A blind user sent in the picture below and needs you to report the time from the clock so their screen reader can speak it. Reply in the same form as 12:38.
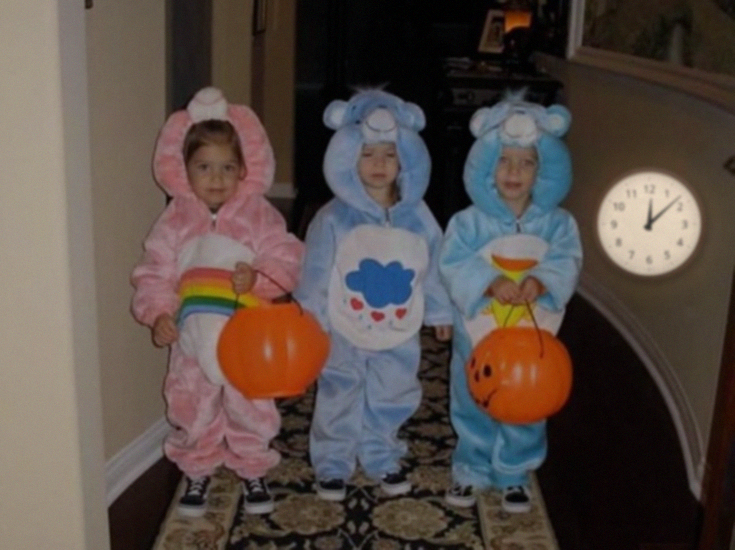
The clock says 12:08
